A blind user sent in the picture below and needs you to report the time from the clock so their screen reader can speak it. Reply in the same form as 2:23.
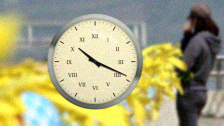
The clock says 10:19
